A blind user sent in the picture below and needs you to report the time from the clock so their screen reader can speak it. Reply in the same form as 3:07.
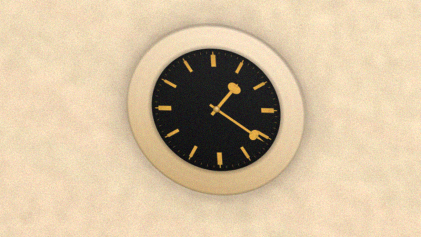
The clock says 1:21
